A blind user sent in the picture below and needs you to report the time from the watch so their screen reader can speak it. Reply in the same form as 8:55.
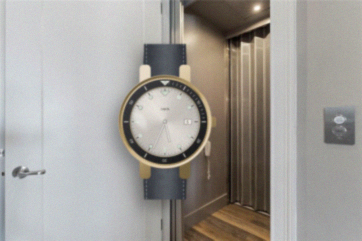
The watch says 5:34
